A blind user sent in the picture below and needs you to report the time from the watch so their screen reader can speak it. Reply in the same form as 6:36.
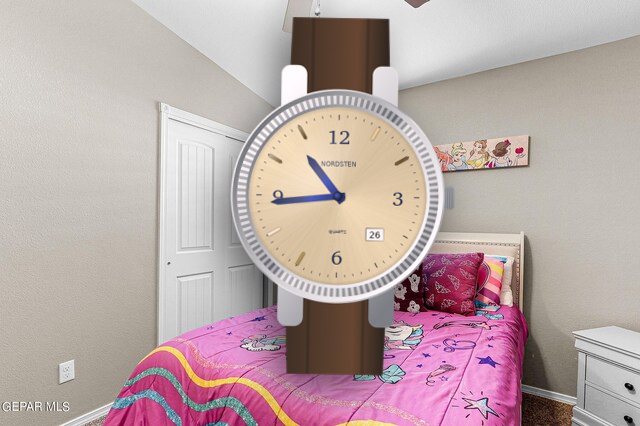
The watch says 10:44
